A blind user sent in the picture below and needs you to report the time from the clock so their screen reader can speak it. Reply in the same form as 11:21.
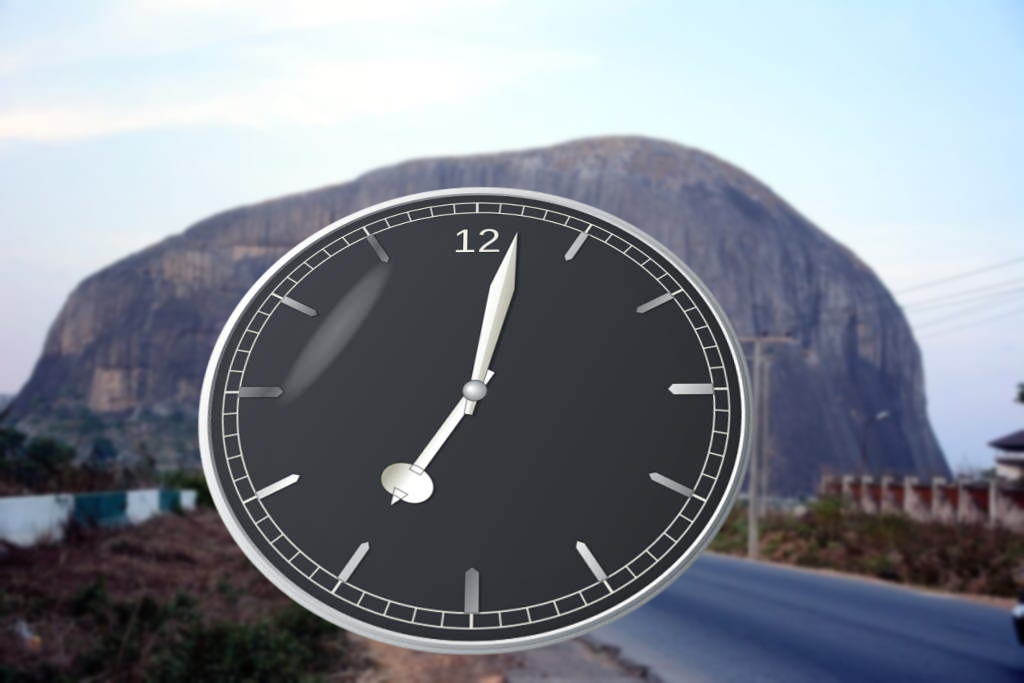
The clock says 7:02
